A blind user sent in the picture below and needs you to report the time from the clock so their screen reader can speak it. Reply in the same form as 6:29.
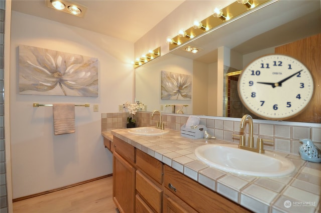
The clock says 9:09
